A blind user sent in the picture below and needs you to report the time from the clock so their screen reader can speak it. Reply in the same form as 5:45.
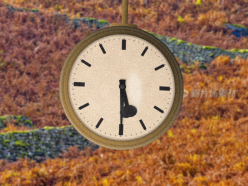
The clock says 5:30
